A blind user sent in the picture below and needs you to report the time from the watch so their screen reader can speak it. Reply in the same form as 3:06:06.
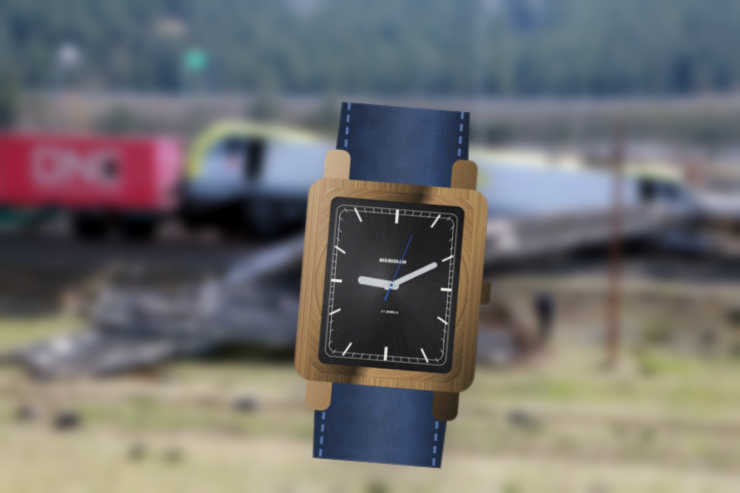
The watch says 9:10:03
